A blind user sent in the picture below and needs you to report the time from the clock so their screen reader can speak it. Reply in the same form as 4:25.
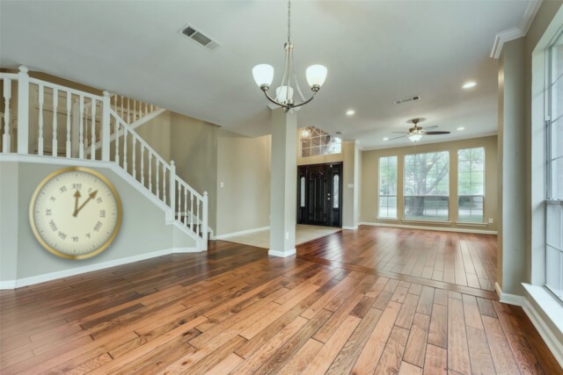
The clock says 12:07
